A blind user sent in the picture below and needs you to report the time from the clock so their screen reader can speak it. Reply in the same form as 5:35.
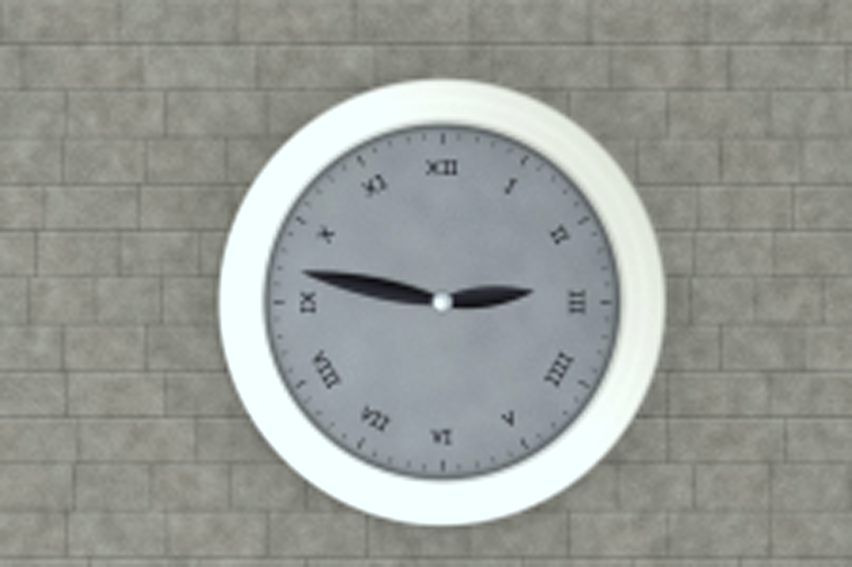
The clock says 2:47
